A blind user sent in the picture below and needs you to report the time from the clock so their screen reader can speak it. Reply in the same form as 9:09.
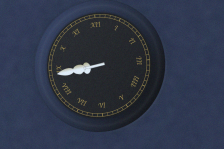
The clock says 8:44
